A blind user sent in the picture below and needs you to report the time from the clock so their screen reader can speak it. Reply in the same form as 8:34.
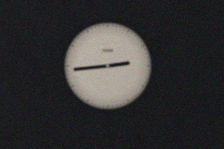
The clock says 2:44
